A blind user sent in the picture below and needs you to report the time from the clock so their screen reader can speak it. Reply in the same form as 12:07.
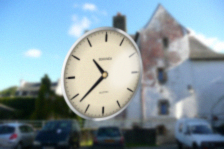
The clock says 10:38
